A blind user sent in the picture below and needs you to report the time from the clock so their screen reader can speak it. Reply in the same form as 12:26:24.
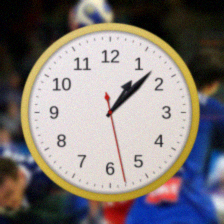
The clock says 1:07:28
